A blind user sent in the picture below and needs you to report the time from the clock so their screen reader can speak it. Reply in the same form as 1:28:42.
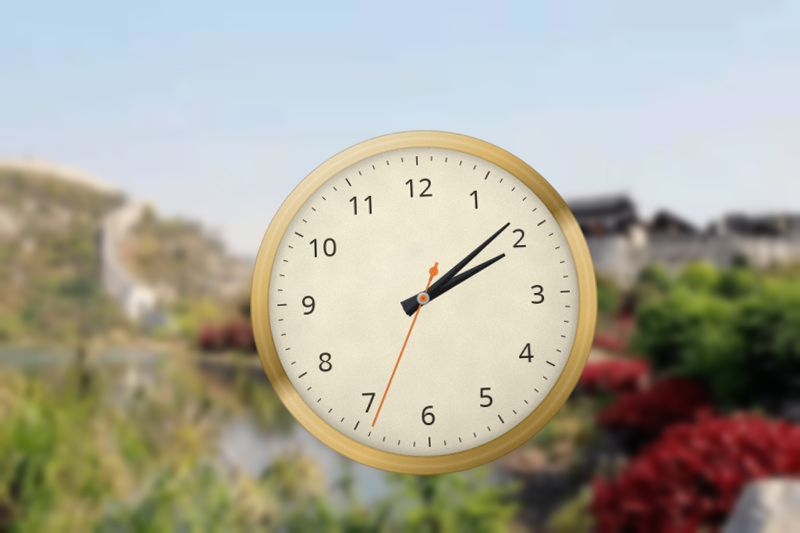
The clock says 2:08:34
